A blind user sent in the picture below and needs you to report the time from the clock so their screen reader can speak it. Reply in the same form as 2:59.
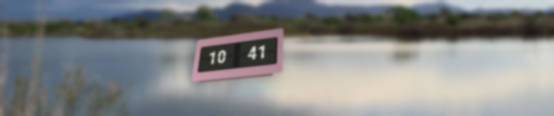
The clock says 10:41
